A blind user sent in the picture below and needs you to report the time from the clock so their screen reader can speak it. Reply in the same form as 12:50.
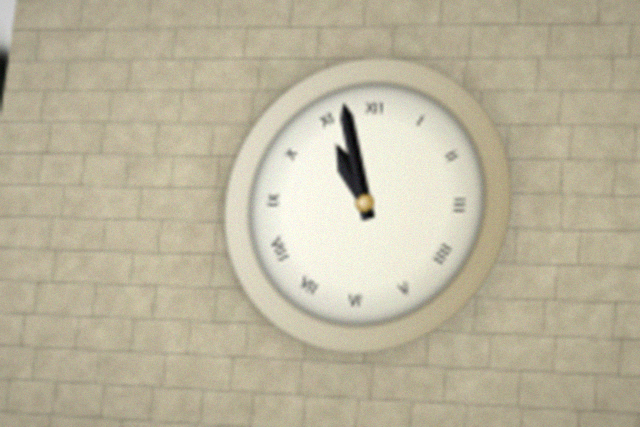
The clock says 10:57
